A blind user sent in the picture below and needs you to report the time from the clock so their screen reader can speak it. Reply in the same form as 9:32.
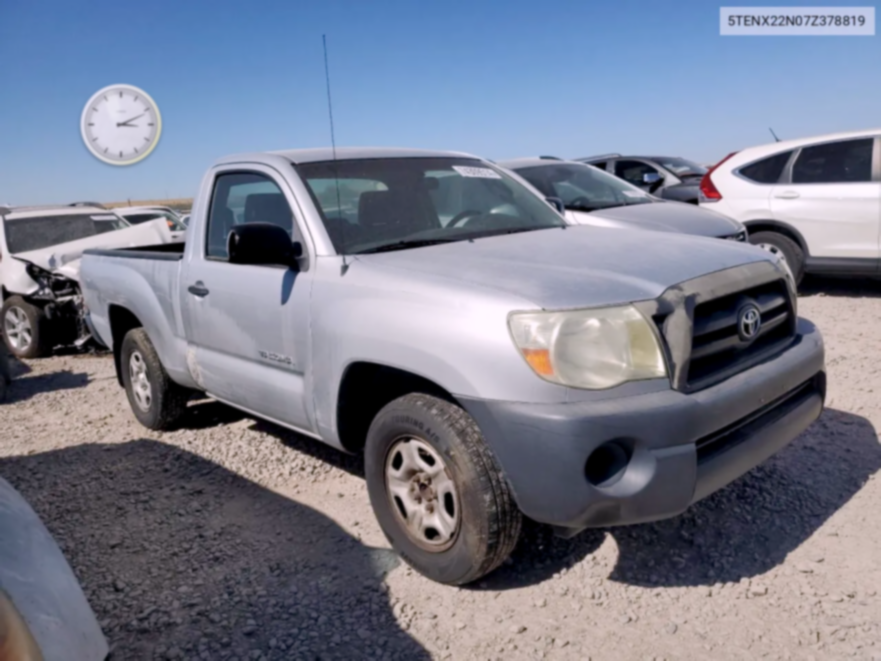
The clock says 3:11
